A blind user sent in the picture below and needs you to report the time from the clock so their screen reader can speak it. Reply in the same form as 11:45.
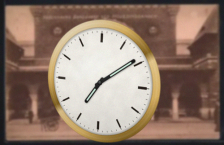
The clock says 7:09
